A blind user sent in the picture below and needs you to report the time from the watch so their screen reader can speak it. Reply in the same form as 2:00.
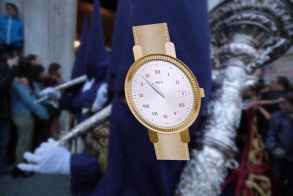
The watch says 10:53
